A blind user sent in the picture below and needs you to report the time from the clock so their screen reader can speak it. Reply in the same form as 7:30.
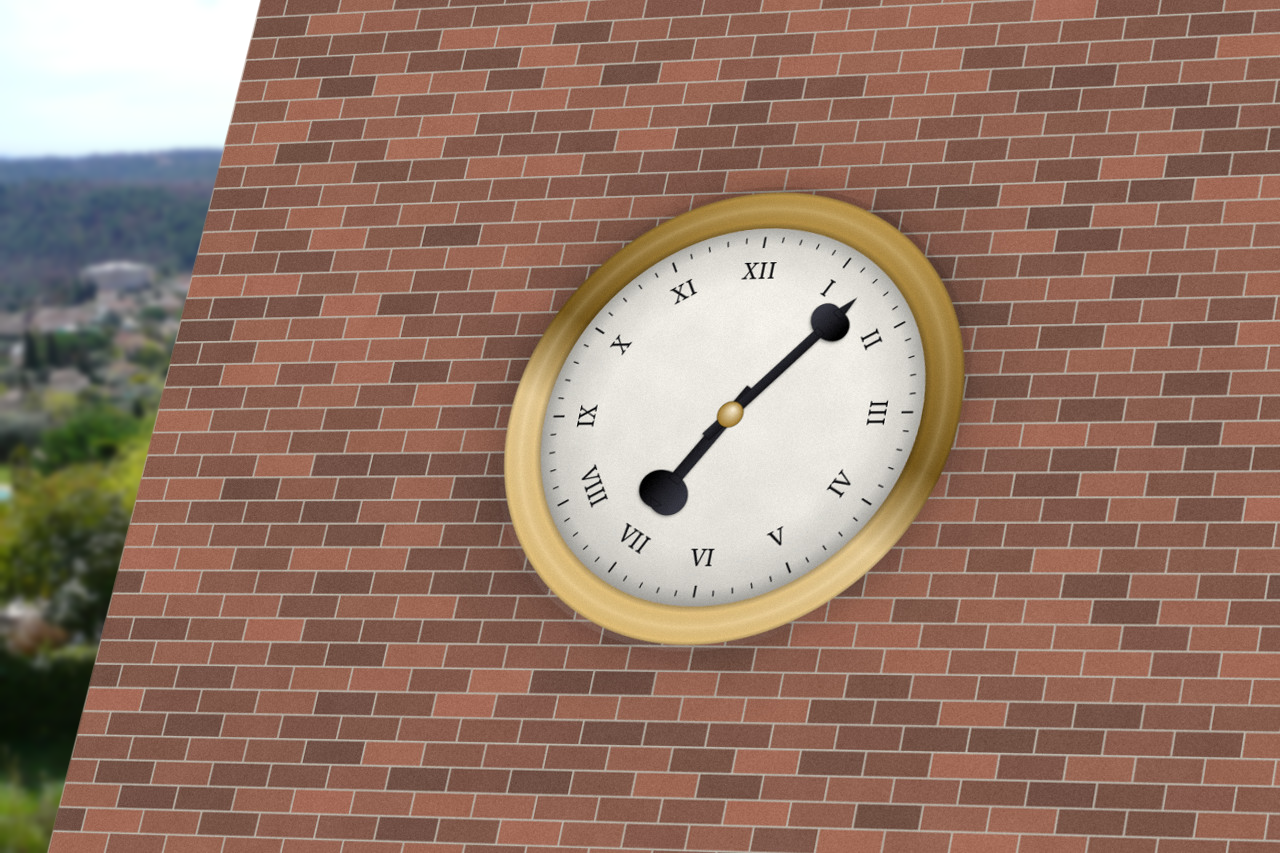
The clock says 7:07
